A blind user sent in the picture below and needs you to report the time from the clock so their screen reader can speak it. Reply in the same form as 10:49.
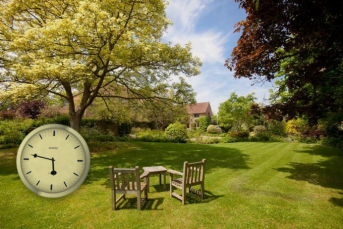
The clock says 5:47
